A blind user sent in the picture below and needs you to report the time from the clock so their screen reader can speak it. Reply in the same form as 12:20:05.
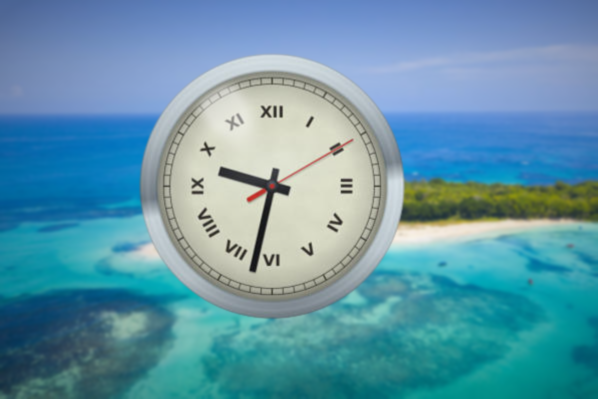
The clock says 9:32:10
